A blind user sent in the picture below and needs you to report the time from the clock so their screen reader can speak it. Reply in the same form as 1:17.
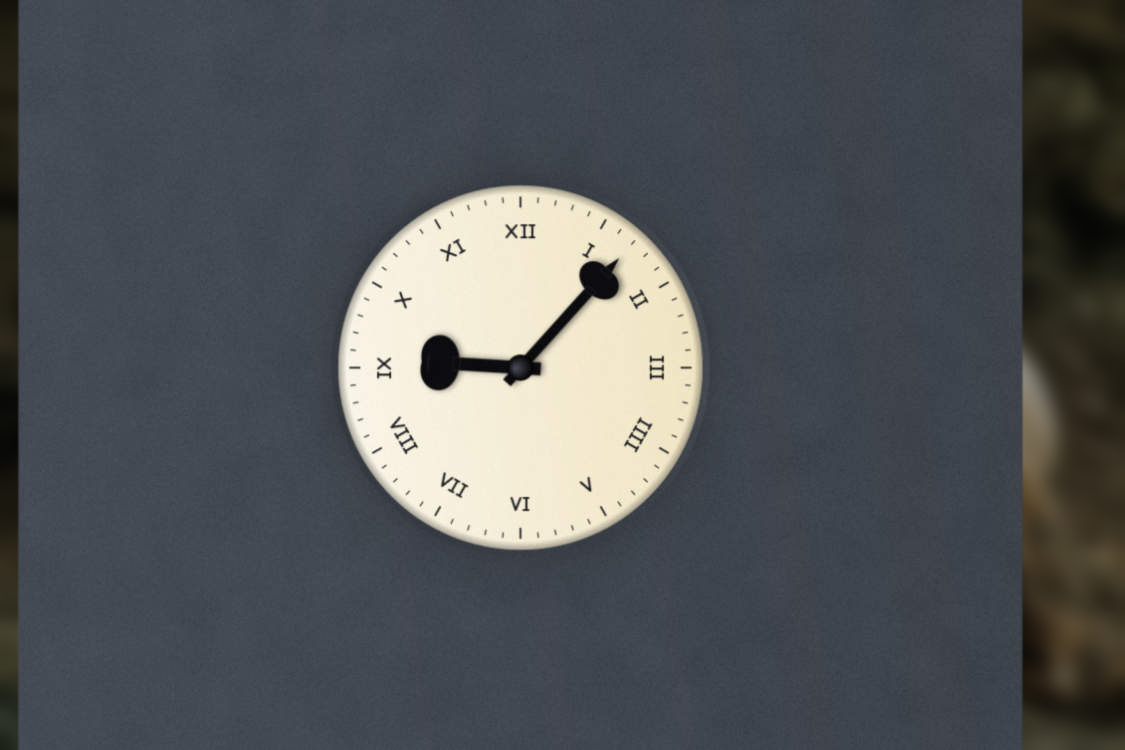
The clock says 9:07
